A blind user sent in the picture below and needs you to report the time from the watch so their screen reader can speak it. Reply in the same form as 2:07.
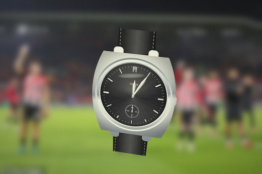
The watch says 12:05
